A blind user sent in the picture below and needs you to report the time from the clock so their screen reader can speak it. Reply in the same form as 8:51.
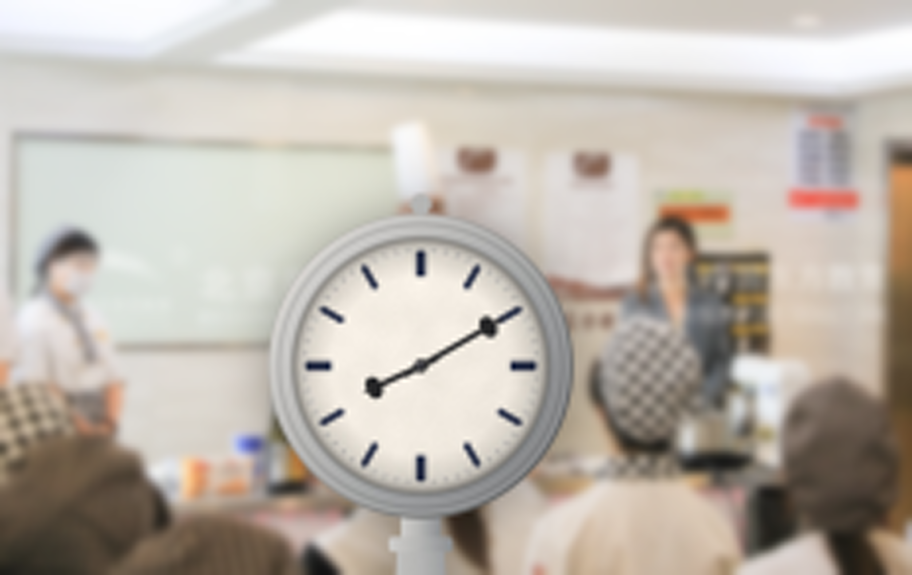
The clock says 8:10
